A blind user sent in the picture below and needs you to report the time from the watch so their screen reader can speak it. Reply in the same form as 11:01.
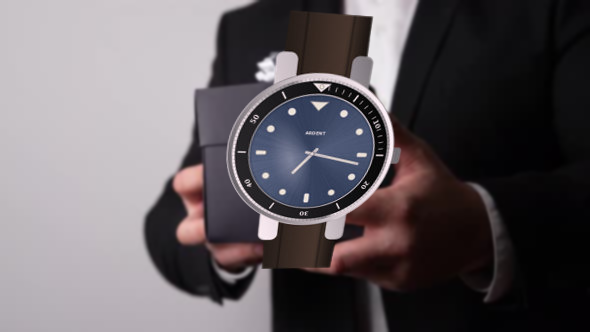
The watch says 7:17
